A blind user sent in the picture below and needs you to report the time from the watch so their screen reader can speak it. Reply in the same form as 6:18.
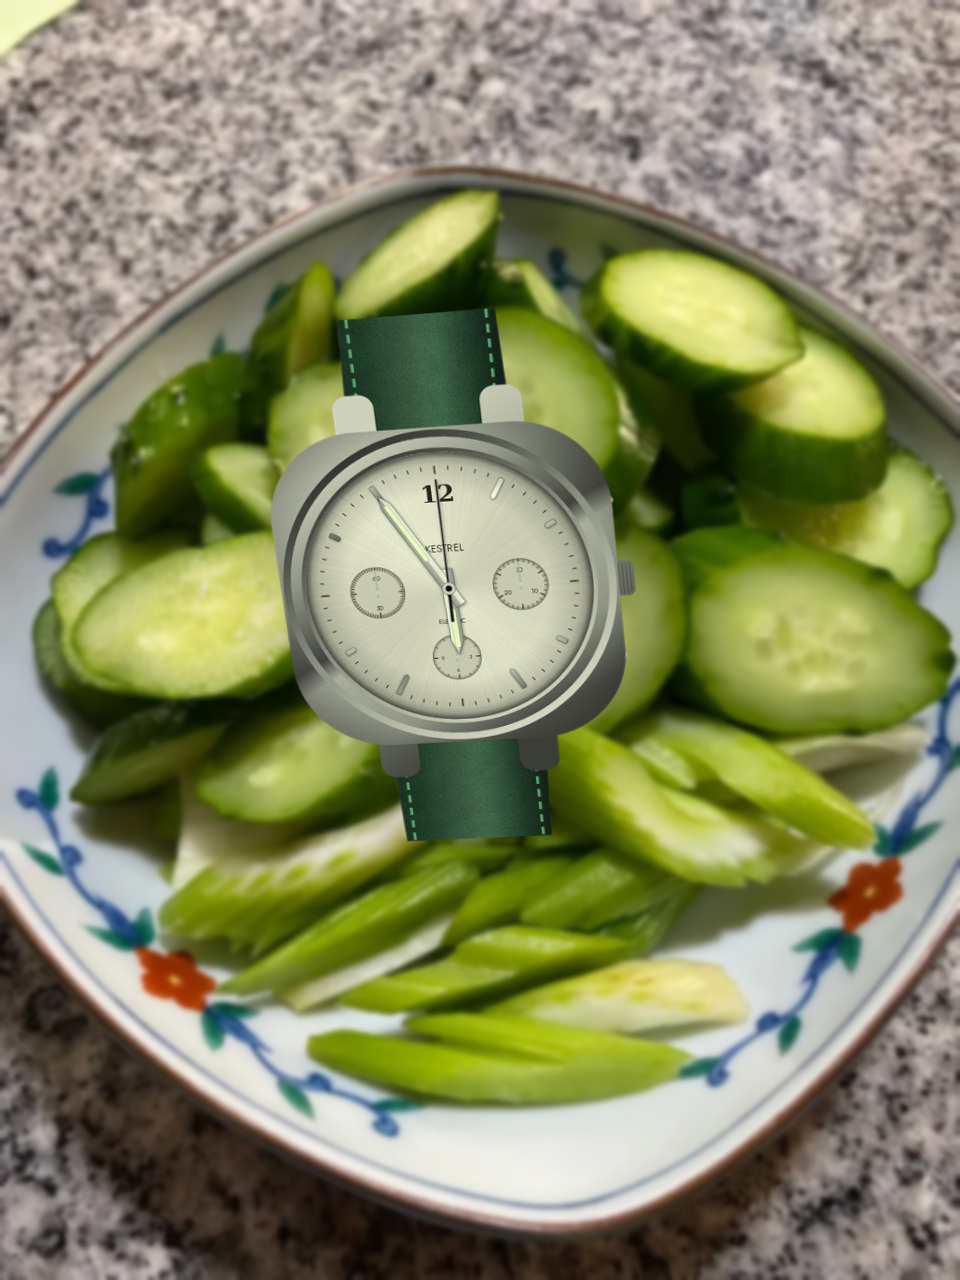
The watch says 5:55
